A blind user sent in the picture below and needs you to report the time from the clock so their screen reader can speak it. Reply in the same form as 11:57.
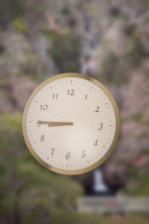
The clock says 8:45
